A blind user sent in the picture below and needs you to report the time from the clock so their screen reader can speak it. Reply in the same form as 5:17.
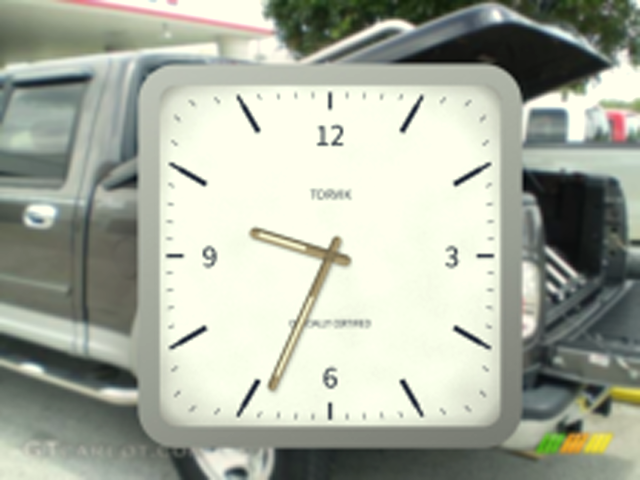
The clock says 9:34
